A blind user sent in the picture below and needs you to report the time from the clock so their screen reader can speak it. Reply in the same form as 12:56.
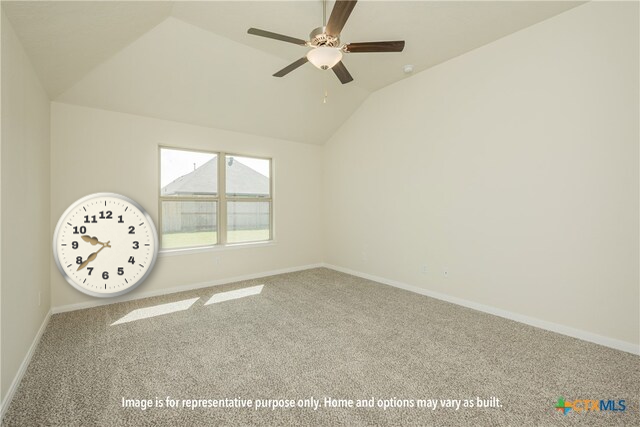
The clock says 9:38
